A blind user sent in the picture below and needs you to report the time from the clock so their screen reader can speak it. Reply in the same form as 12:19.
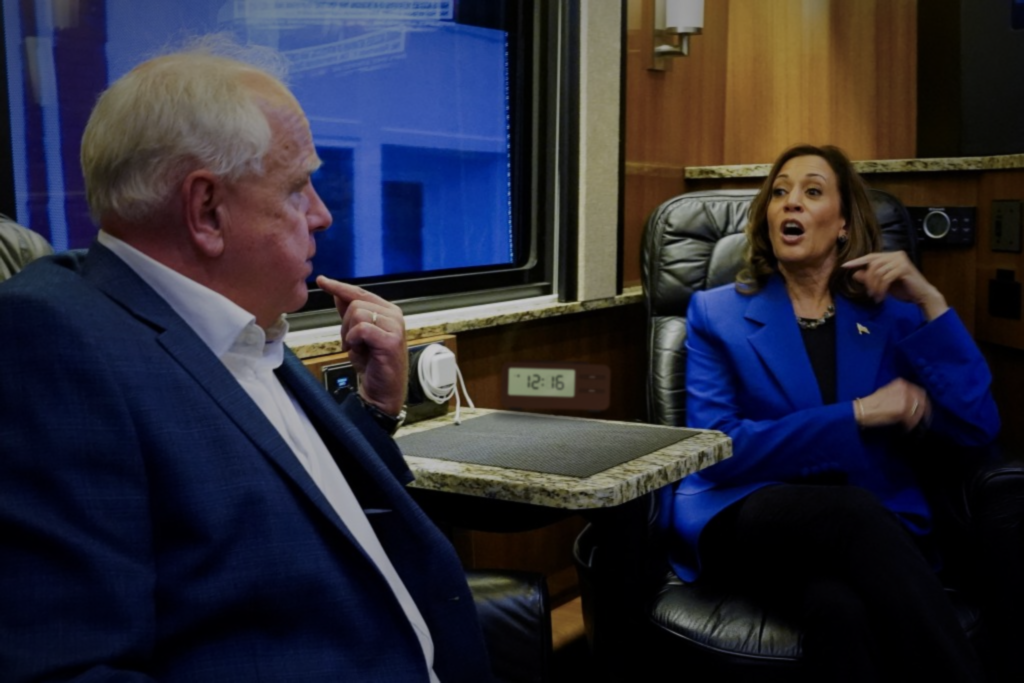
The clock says 12:16
